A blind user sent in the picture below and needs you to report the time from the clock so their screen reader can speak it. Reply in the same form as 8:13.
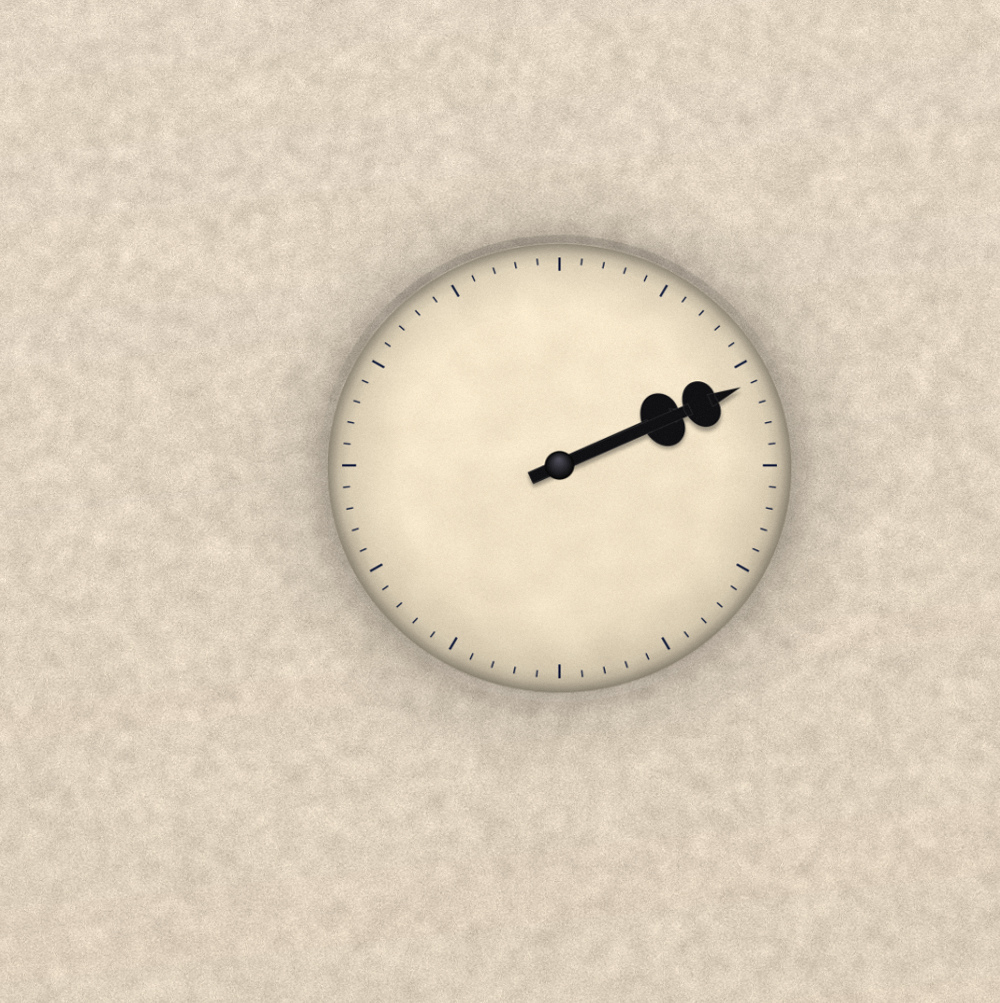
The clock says 2:11
